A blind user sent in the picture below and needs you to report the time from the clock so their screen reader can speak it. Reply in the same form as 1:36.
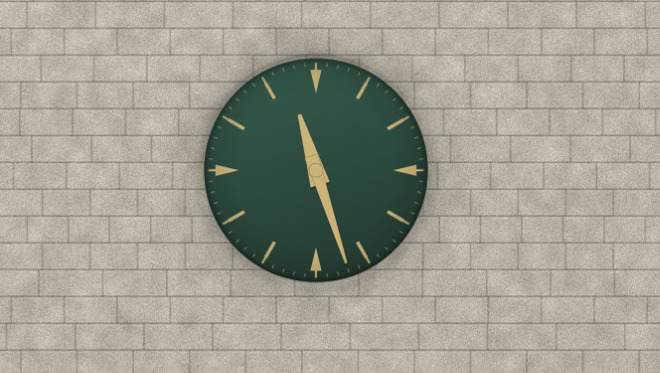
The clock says 11:27
